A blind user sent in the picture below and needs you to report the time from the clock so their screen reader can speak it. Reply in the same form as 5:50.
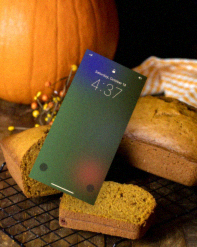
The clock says 4:37
